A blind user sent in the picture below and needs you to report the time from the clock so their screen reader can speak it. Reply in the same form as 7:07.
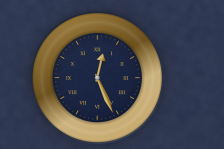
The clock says 12:26
